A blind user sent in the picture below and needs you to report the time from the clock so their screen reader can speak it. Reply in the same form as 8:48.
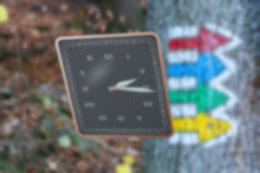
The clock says 2:16
